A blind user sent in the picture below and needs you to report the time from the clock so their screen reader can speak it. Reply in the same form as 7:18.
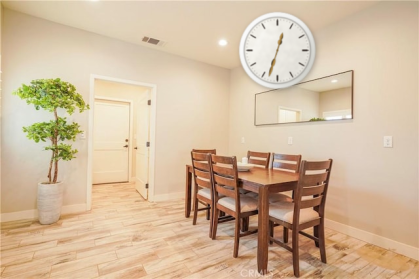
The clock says 12:33
